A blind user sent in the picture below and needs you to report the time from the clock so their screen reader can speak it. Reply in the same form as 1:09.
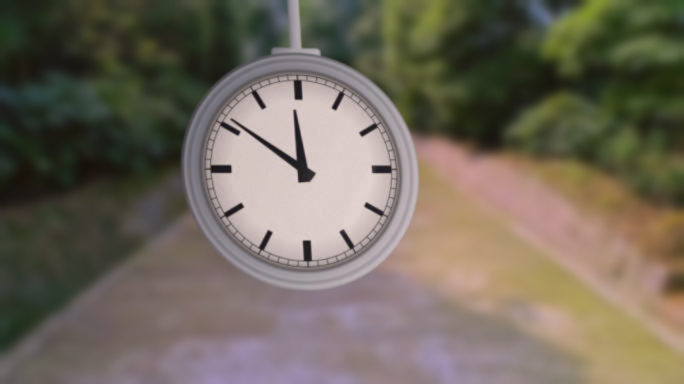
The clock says 11:51
